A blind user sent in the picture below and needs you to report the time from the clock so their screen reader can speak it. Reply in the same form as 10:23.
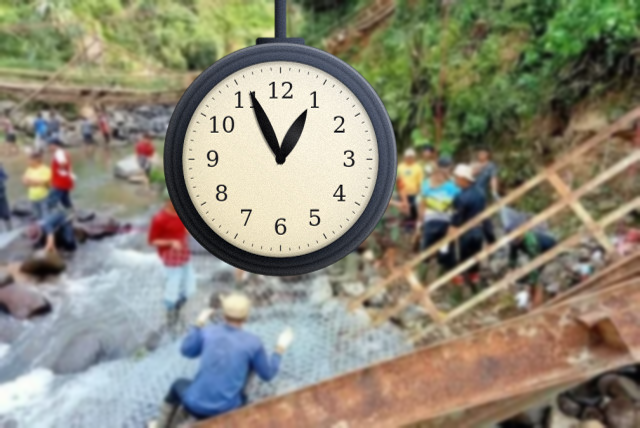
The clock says 12:56
